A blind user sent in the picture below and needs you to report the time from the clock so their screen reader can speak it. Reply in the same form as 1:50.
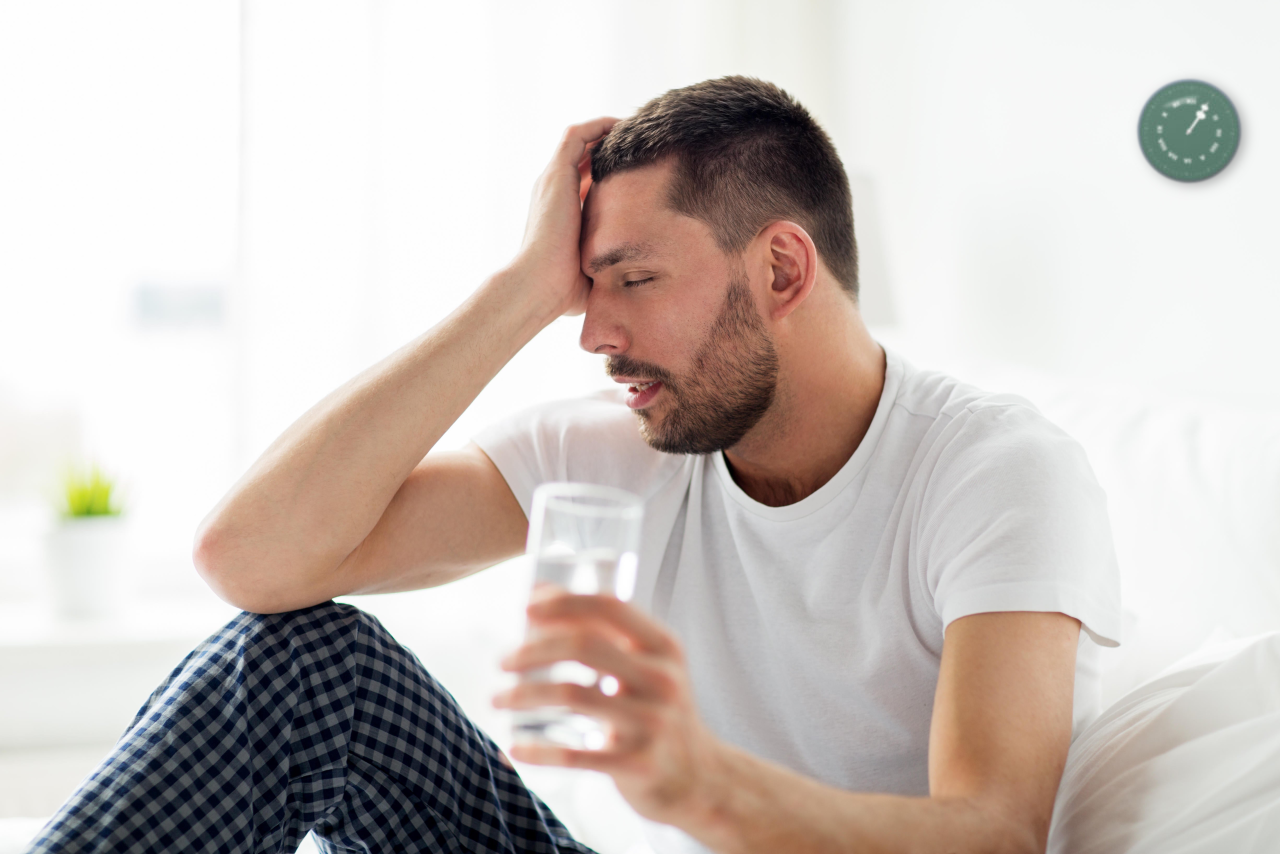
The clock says 1:05
